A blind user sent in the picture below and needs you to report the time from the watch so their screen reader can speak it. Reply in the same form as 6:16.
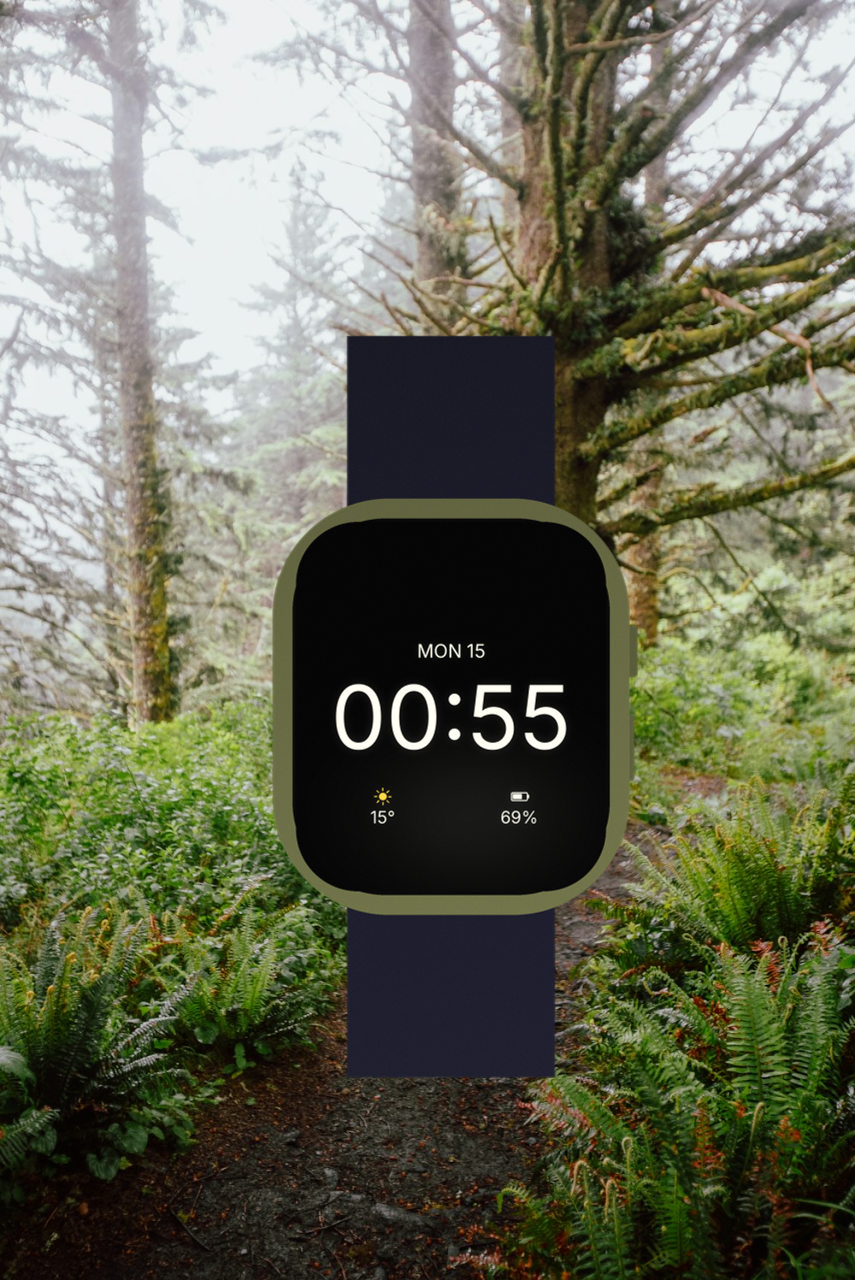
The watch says 0:55
